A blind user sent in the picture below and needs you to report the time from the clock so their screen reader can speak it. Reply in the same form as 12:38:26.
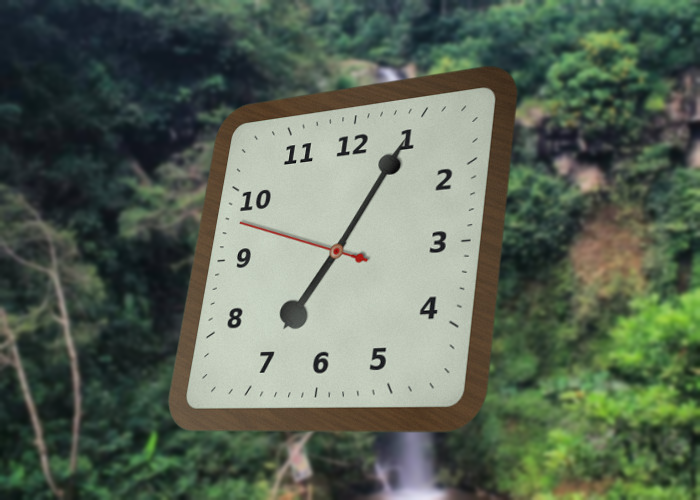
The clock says 7:04:48
